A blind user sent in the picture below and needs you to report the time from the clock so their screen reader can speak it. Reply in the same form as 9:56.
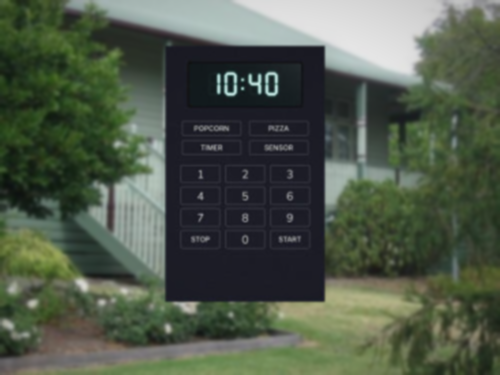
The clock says 10:40
